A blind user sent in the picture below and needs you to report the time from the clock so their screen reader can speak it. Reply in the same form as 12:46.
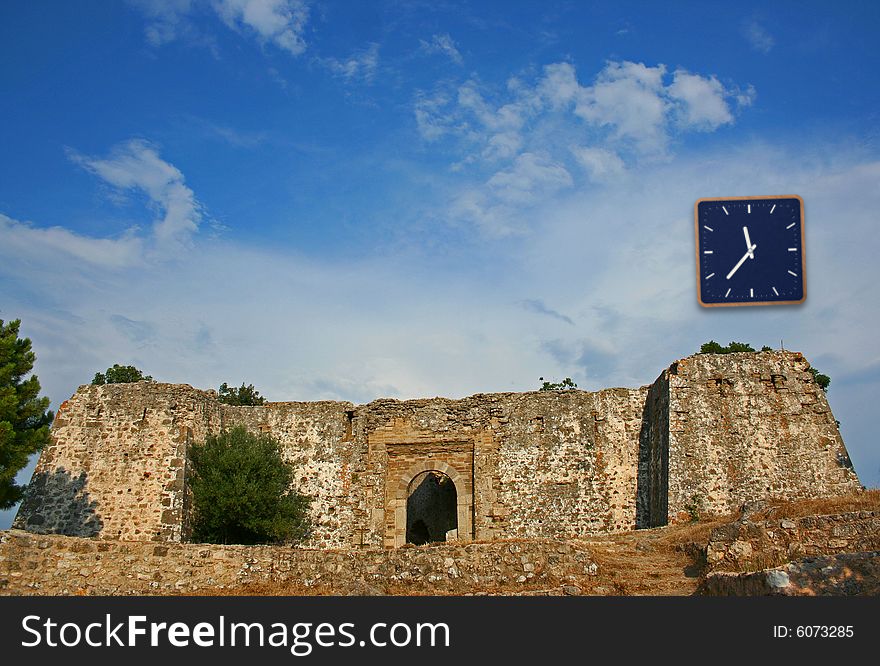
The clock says 11:37
